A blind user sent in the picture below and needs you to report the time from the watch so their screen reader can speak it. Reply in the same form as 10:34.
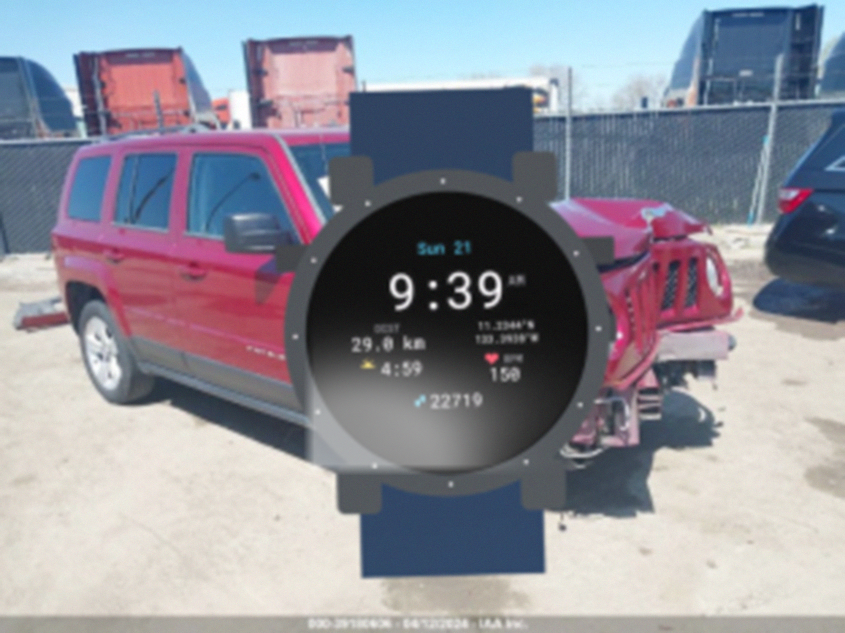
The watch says 9:39
